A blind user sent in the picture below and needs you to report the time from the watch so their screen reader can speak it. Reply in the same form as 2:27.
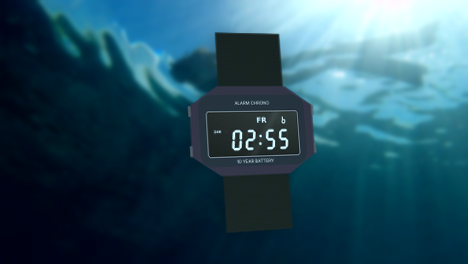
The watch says 2:55
